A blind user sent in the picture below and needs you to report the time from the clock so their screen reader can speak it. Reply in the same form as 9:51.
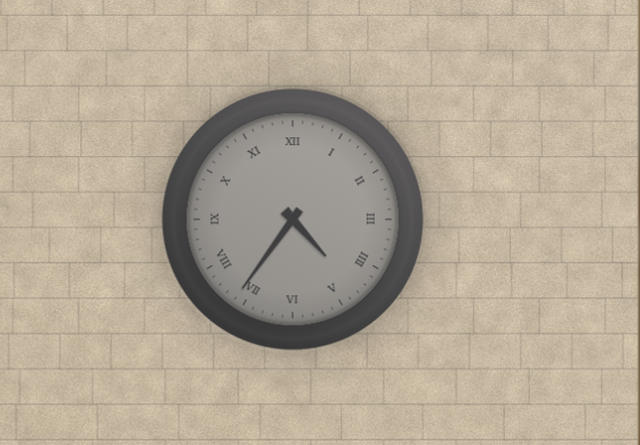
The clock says 4:36
